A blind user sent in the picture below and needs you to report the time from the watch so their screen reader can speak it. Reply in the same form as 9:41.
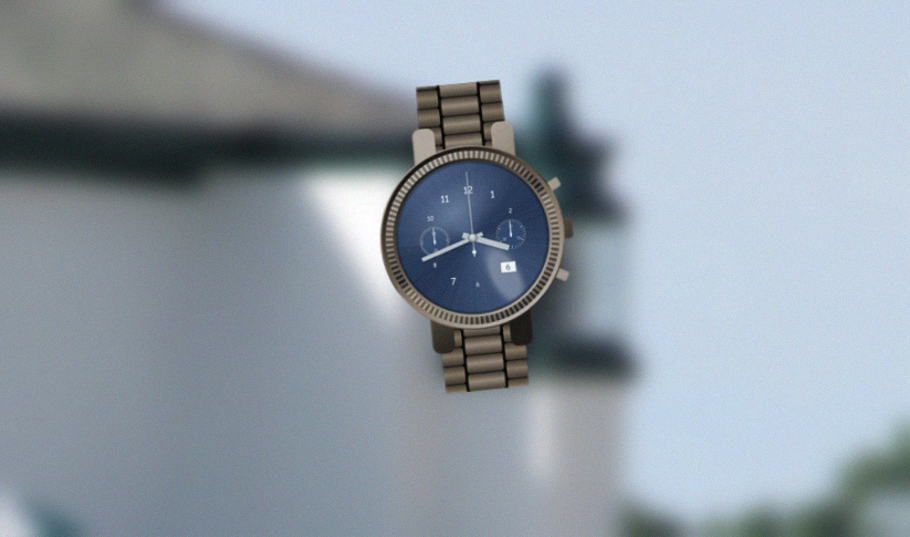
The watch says 3:42
